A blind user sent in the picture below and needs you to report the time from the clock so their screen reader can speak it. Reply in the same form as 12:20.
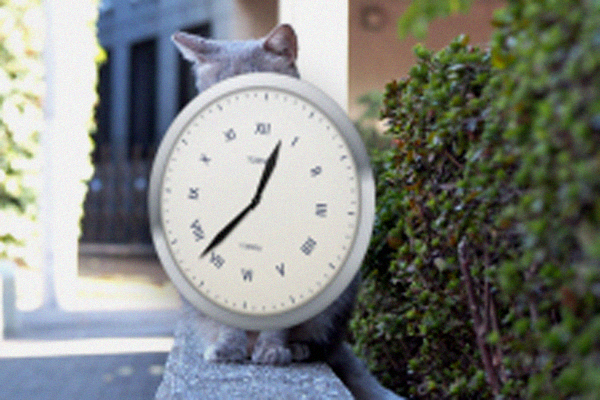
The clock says 12:37
